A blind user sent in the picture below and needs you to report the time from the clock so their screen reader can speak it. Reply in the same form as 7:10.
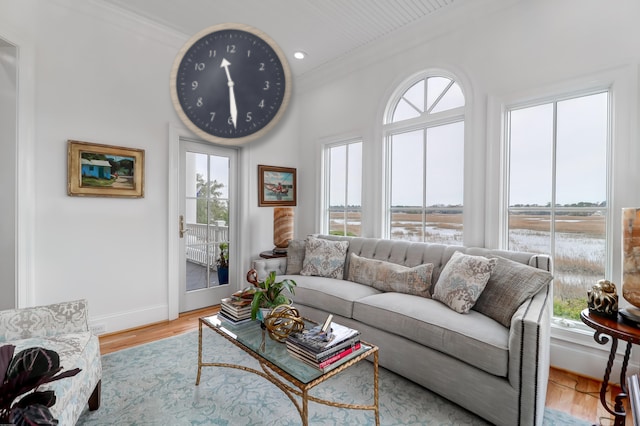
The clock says 11:29
